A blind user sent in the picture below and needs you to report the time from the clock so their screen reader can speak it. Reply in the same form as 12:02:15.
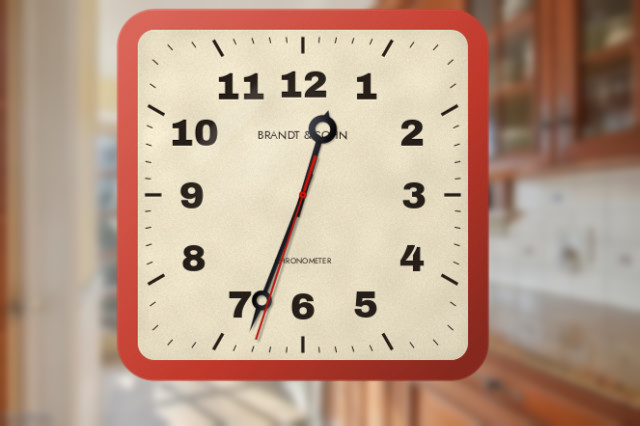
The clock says 12:33:33
